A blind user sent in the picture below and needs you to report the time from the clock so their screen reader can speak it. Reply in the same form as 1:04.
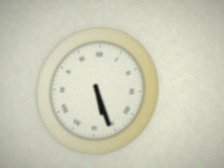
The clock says 5:26
